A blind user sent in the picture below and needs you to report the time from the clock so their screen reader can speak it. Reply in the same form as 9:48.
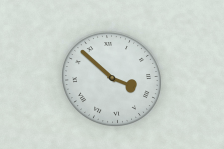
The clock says 3:53
